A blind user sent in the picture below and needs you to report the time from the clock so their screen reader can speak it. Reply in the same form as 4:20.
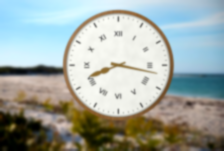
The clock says 8:17
